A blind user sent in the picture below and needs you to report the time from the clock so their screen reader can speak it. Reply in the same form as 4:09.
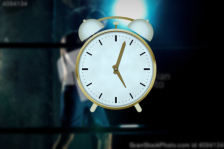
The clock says 5:03
